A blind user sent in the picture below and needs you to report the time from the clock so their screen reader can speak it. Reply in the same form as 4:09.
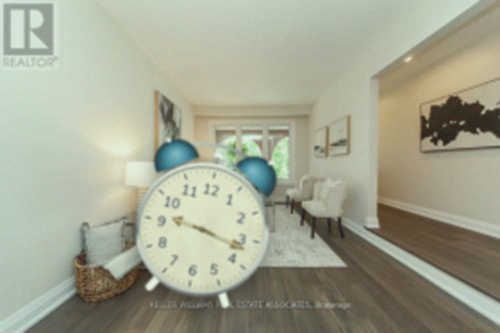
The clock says 9:17
